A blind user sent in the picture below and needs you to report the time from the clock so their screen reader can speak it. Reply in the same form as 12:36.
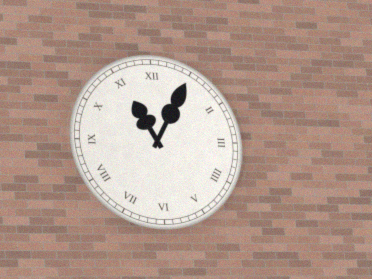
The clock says 11:05
